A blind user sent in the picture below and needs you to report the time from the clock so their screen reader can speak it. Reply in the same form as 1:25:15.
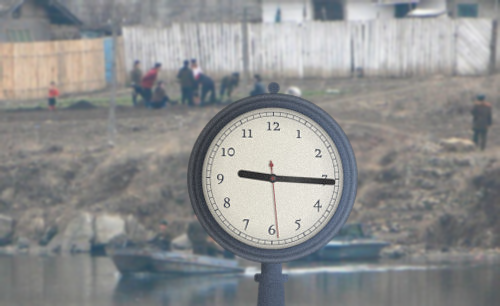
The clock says 9:15:29
